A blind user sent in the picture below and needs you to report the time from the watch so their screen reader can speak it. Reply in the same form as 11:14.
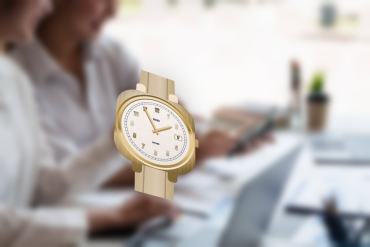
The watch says 1:55
